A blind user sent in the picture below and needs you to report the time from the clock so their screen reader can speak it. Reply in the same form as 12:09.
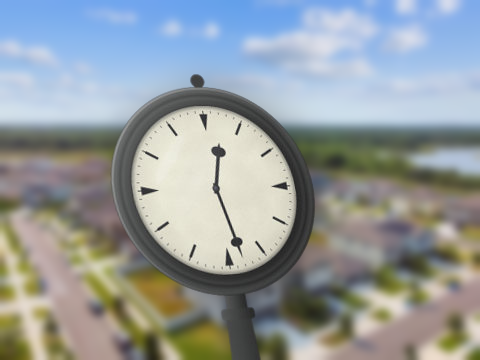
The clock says 12:28
